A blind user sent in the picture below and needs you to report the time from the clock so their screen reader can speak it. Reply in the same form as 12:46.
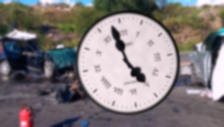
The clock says 4:58
